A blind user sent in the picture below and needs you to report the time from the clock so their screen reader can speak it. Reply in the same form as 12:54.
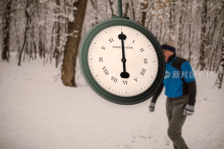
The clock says 6:00
